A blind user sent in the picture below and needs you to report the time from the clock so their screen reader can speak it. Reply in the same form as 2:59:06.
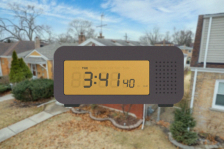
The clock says 3:41:40
